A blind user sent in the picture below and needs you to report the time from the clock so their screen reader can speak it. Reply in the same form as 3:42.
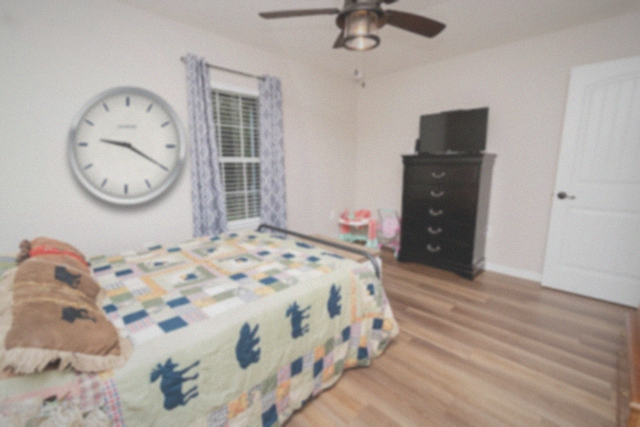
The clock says 9:20
